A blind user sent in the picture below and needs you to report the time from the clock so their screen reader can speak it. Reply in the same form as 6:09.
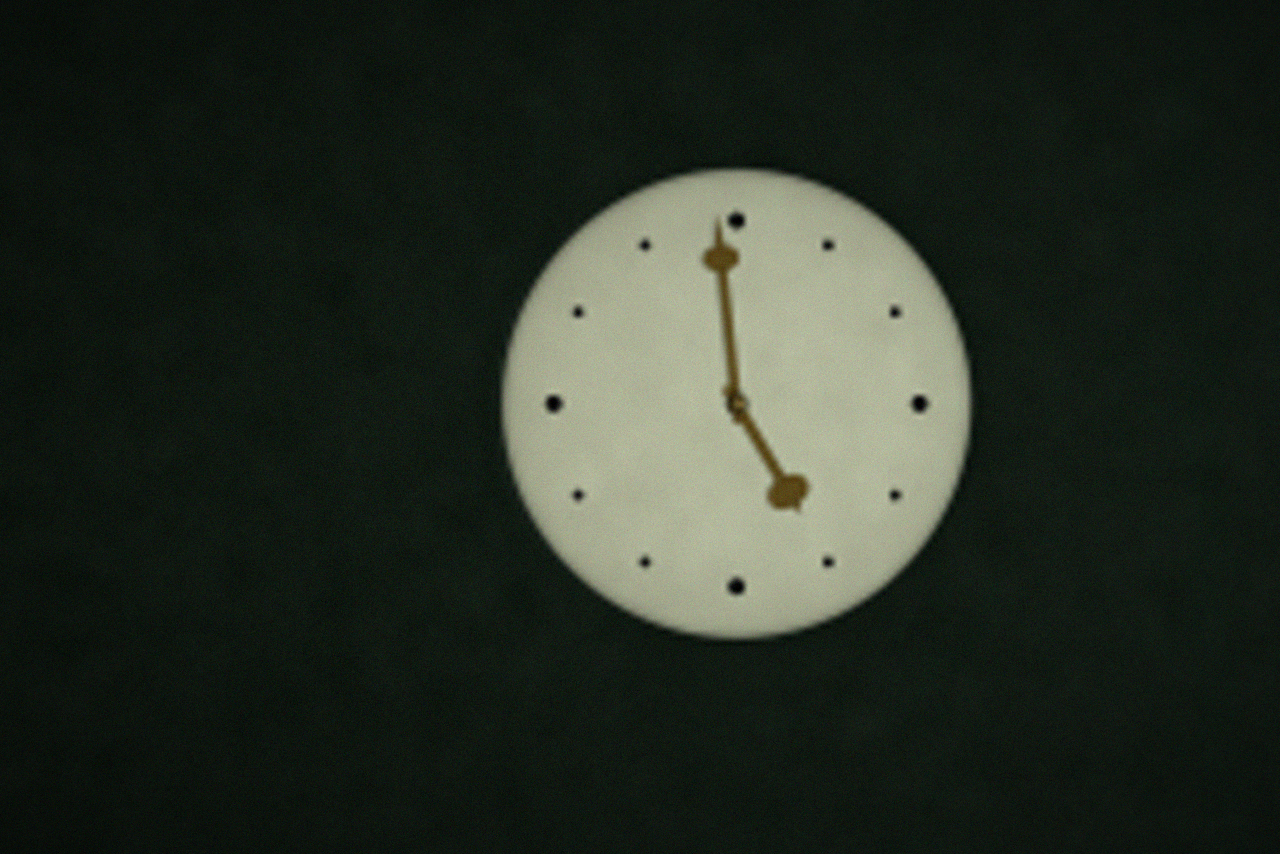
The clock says 4:59
